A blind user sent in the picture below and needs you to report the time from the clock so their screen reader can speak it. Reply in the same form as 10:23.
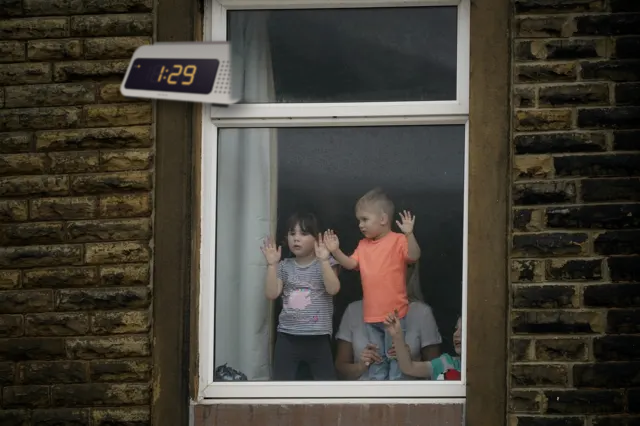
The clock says 1:29
